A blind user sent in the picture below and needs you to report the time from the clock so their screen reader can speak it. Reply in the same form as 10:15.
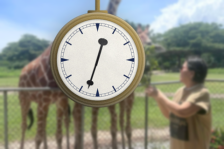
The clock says 12:33
